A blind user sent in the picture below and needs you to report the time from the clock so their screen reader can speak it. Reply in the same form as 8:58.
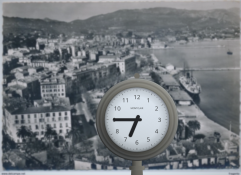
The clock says 6:45
